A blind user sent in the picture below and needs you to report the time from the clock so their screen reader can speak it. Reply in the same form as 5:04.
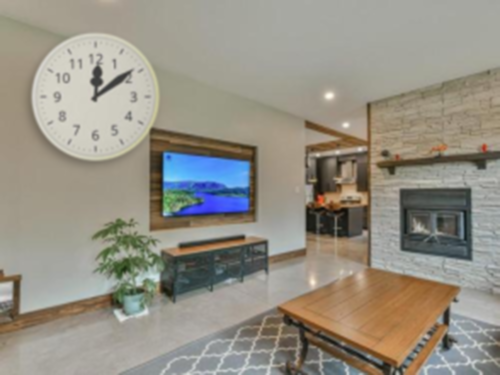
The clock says 12:09
